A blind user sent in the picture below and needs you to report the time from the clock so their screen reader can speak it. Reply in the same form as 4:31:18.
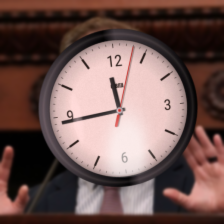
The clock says 11:44:03
